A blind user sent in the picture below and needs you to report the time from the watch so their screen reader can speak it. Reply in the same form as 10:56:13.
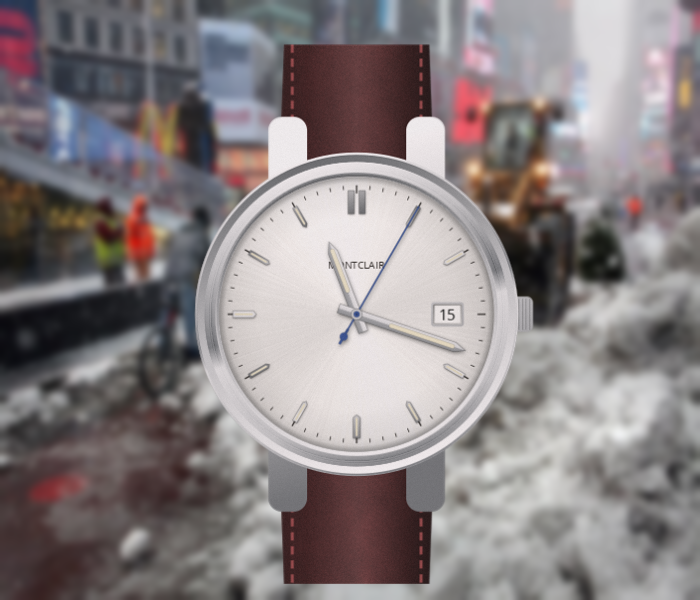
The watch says 11:18:05
